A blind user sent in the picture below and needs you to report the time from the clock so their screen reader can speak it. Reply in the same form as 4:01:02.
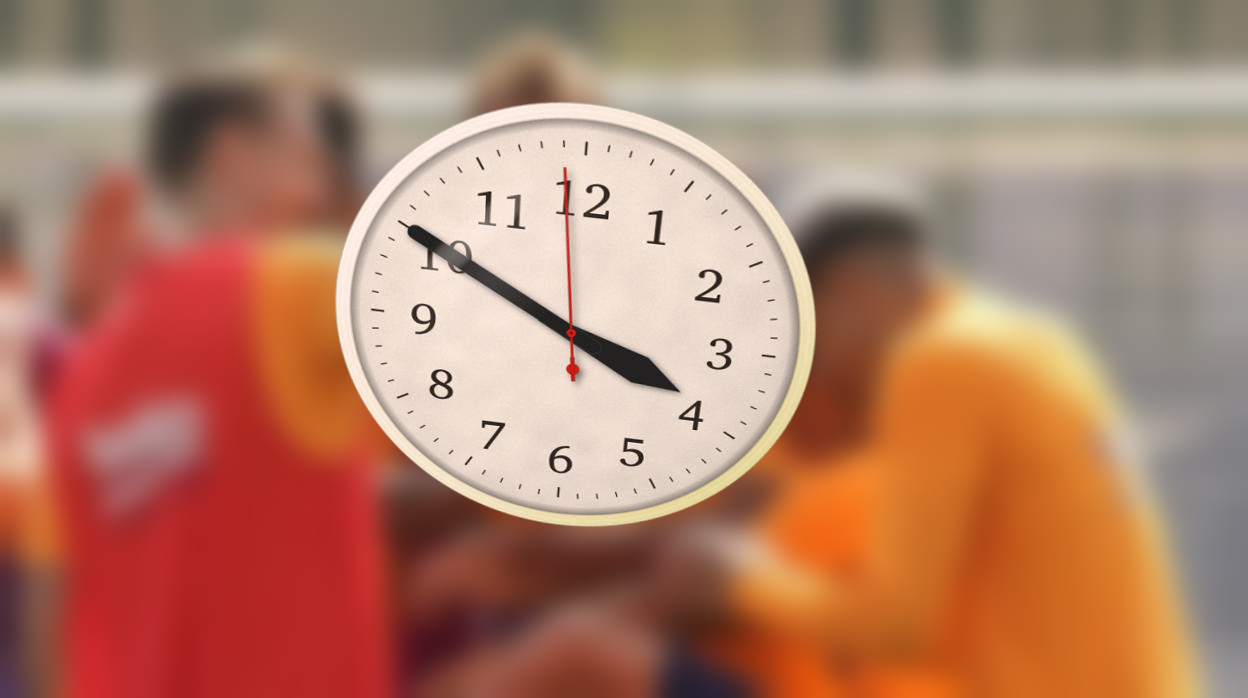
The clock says 3:49:59
